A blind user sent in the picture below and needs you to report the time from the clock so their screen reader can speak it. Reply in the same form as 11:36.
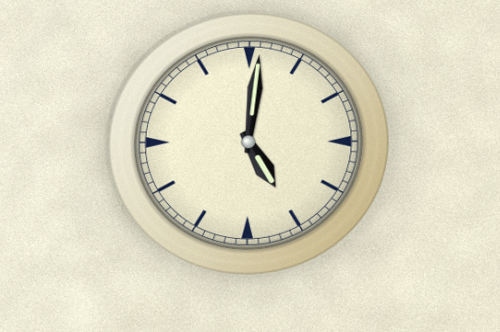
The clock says 5:01
